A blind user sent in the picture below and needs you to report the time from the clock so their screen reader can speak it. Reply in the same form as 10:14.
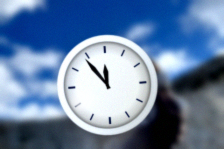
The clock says 11:54
